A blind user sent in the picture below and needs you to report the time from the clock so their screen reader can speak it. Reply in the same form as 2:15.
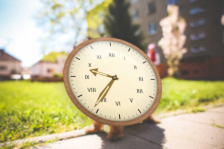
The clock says 9:36
